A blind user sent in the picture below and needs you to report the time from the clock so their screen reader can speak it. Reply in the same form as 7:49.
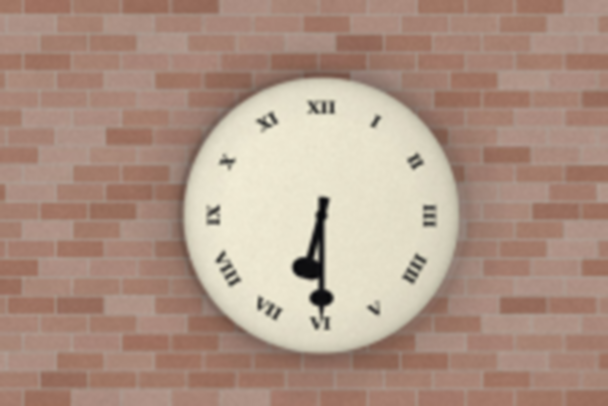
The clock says 6:30
